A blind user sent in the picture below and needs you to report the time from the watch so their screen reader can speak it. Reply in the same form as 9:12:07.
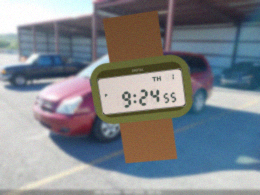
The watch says 9:24:55
